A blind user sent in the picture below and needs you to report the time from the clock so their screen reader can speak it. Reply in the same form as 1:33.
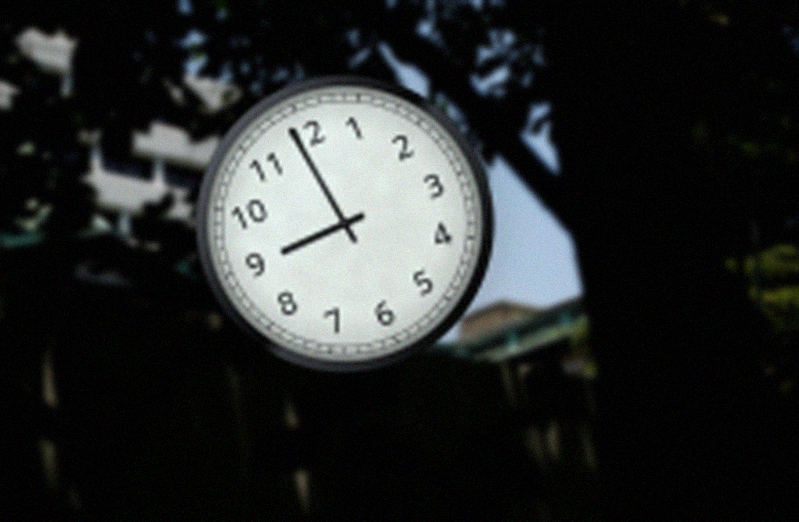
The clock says 8:59
